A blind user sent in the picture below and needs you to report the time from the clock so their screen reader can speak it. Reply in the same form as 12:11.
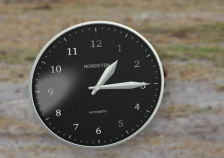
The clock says 1:15
